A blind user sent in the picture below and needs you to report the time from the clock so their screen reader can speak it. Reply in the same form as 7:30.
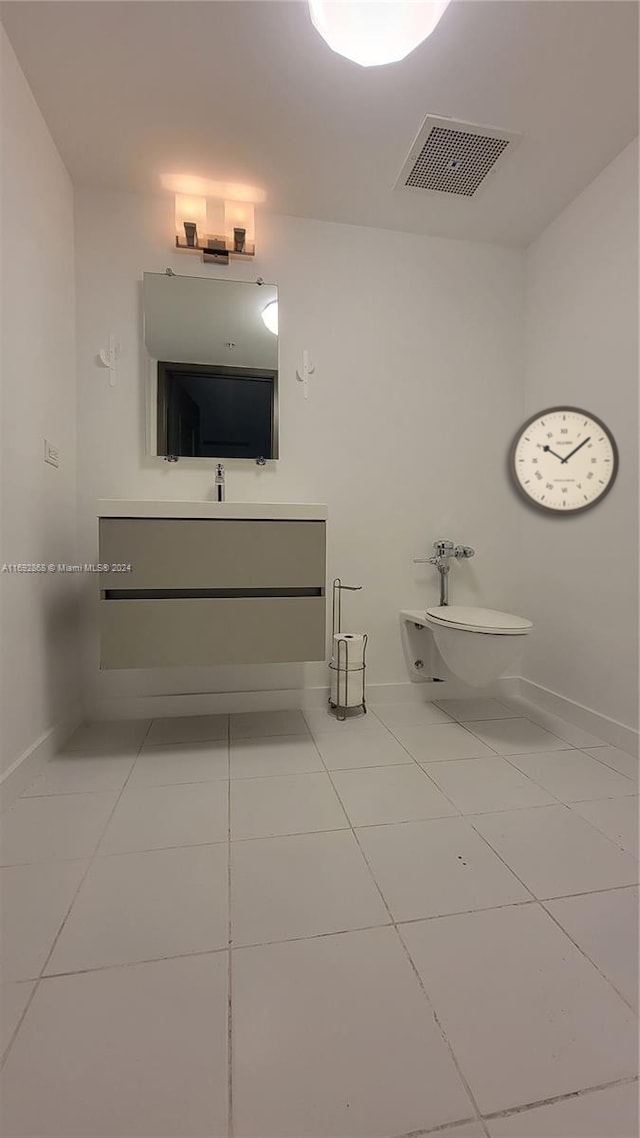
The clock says 10:08
